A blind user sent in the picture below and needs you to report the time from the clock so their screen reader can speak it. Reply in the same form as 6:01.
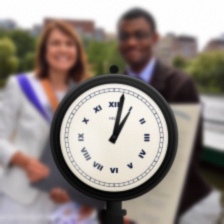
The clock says 1:02
